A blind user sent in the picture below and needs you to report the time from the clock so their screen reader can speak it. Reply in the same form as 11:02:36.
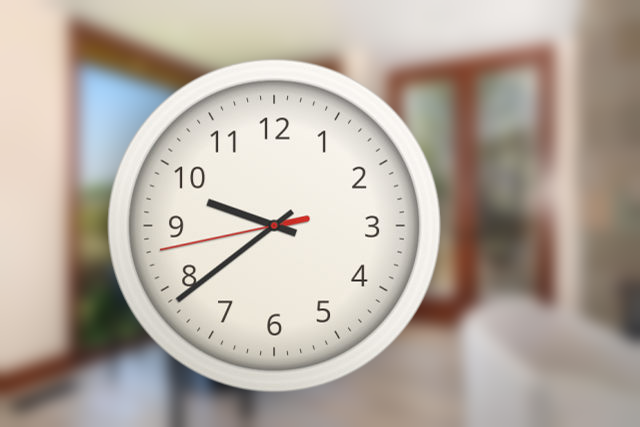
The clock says 9:38:43
